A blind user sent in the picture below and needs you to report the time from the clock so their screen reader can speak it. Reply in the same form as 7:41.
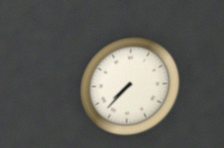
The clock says 7:37
